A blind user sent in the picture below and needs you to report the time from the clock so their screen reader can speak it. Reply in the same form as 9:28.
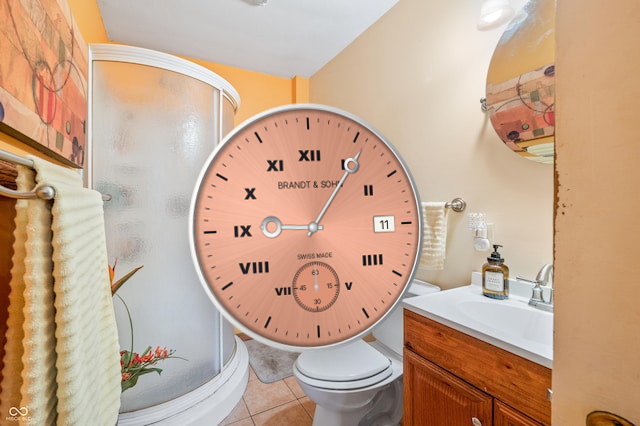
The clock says 9:06
